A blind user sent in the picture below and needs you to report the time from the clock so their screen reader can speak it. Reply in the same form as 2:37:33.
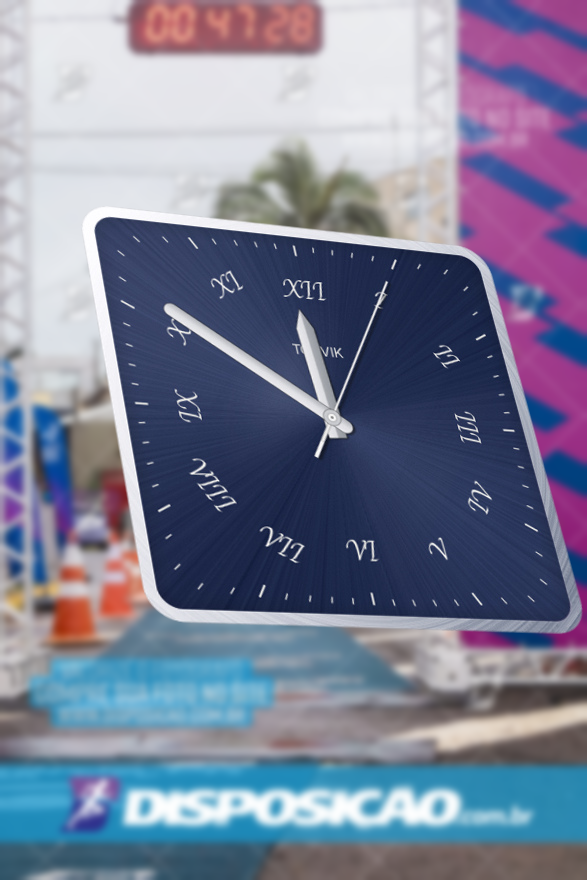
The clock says 11:51:05
